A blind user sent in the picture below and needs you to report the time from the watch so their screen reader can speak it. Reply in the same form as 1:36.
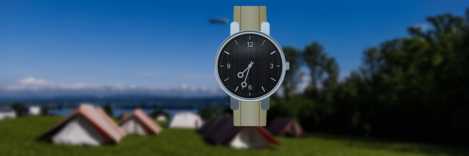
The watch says 7:33
